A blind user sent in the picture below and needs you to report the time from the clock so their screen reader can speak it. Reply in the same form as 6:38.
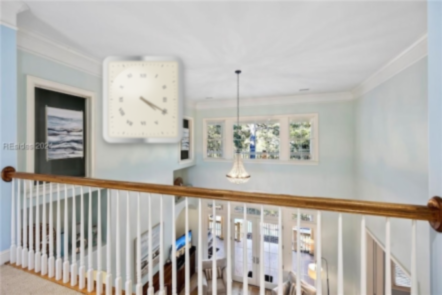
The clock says 4:20
